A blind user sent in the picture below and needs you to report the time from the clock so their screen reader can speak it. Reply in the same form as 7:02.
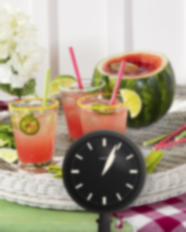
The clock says 1:04
